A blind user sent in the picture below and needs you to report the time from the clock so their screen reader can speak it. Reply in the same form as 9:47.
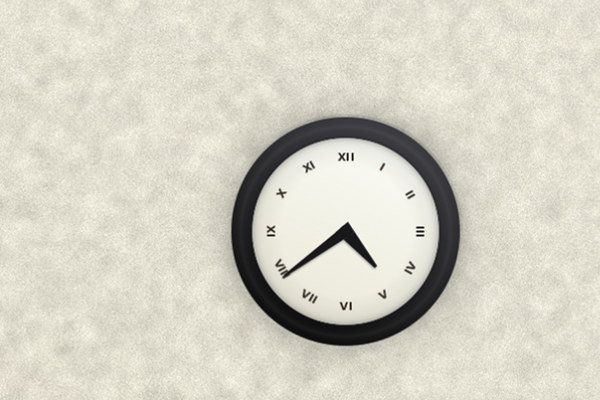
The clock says 4:39
